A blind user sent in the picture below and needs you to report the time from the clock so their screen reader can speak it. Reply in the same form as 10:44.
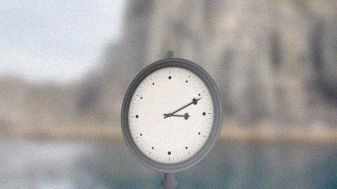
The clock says 3:11
